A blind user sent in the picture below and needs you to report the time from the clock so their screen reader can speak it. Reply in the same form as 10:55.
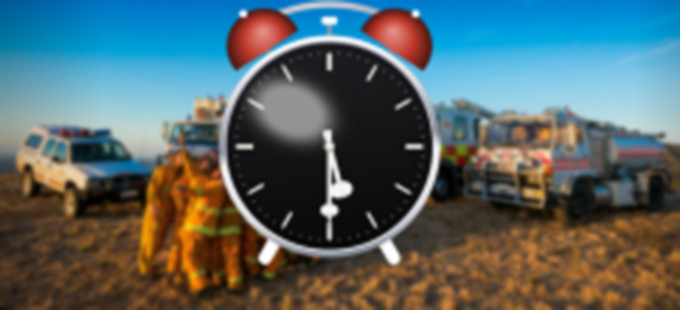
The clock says 5:30
